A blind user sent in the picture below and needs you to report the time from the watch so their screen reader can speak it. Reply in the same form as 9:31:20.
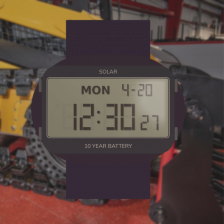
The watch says 12:30:27
